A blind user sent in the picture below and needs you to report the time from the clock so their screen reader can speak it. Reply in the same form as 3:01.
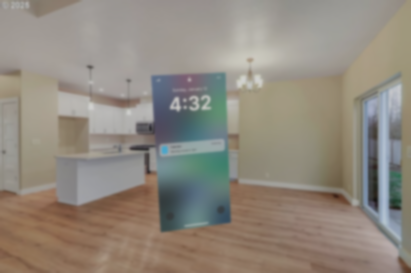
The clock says 4:32
